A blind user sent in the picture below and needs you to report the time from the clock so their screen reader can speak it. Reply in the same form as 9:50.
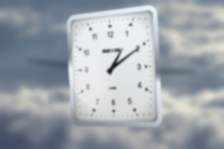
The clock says 1:10
